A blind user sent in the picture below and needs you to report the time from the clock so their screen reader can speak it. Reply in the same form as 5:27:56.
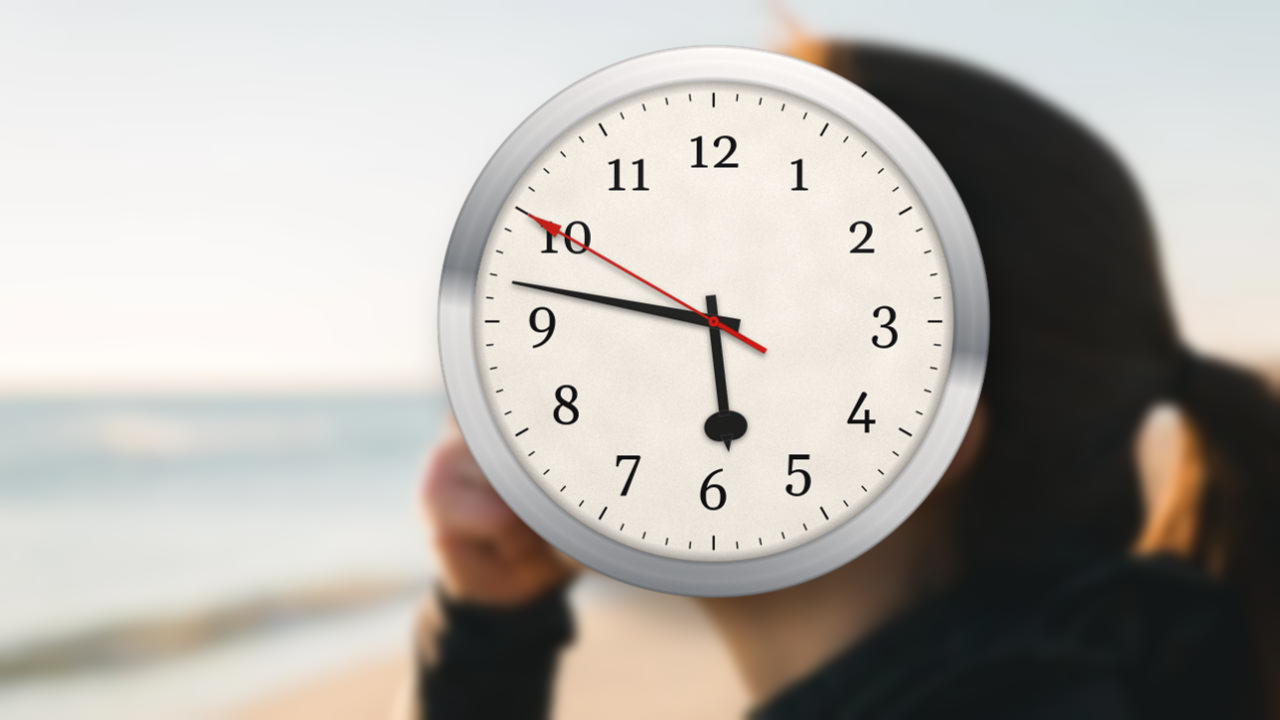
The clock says 5:46:50
